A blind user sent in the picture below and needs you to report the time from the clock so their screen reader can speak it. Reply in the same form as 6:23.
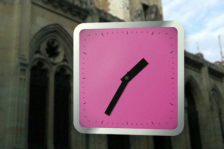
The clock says 1:35
